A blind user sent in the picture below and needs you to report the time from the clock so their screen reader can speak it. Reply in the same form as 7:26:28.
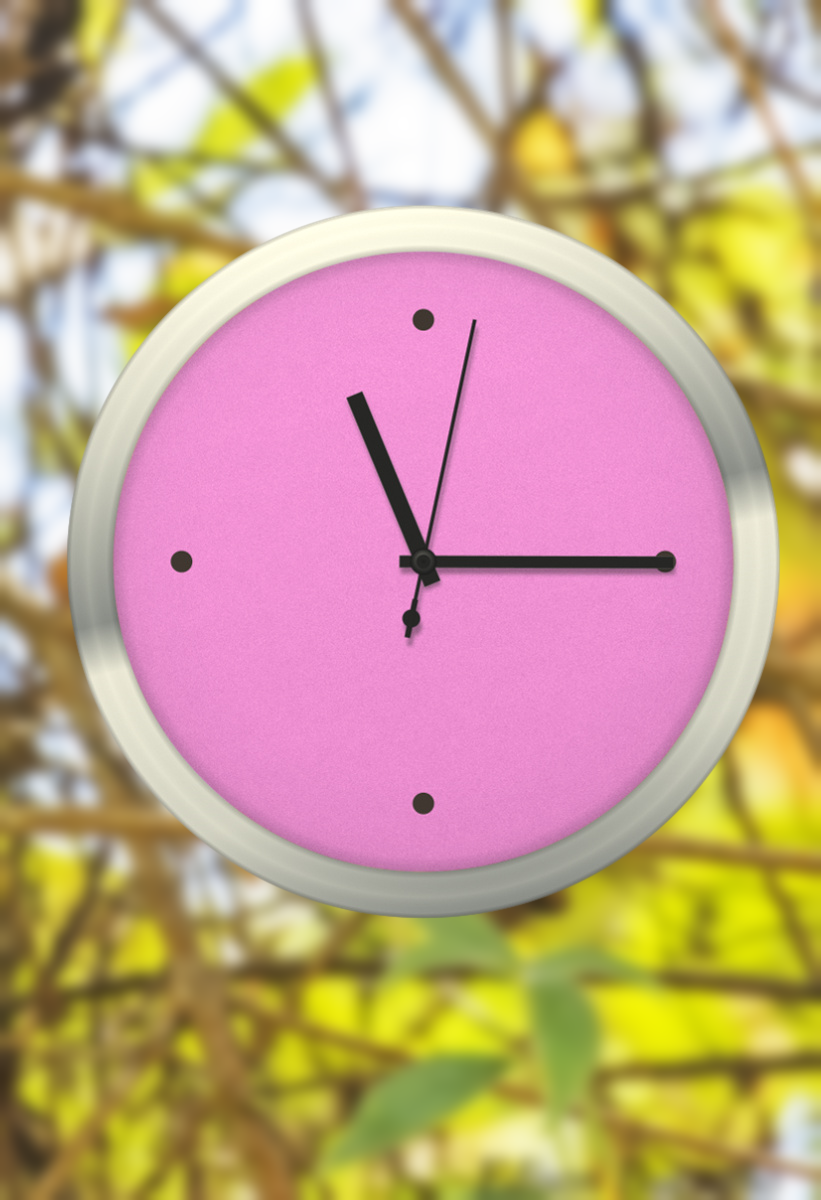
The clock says 11:15:02
